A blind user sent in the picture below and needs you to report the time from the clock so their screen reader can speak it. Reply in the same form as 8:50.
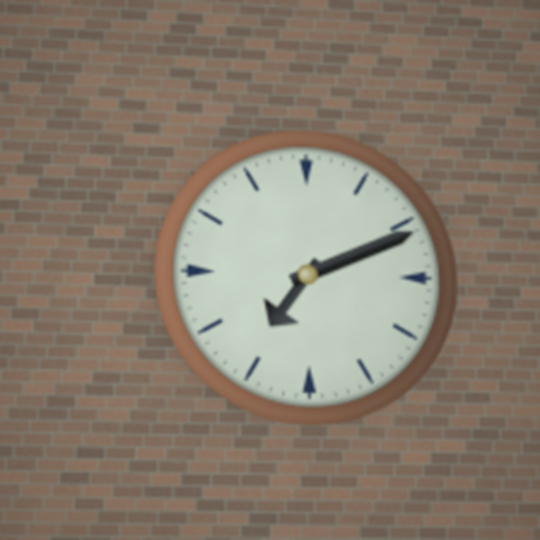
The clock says 7:11
